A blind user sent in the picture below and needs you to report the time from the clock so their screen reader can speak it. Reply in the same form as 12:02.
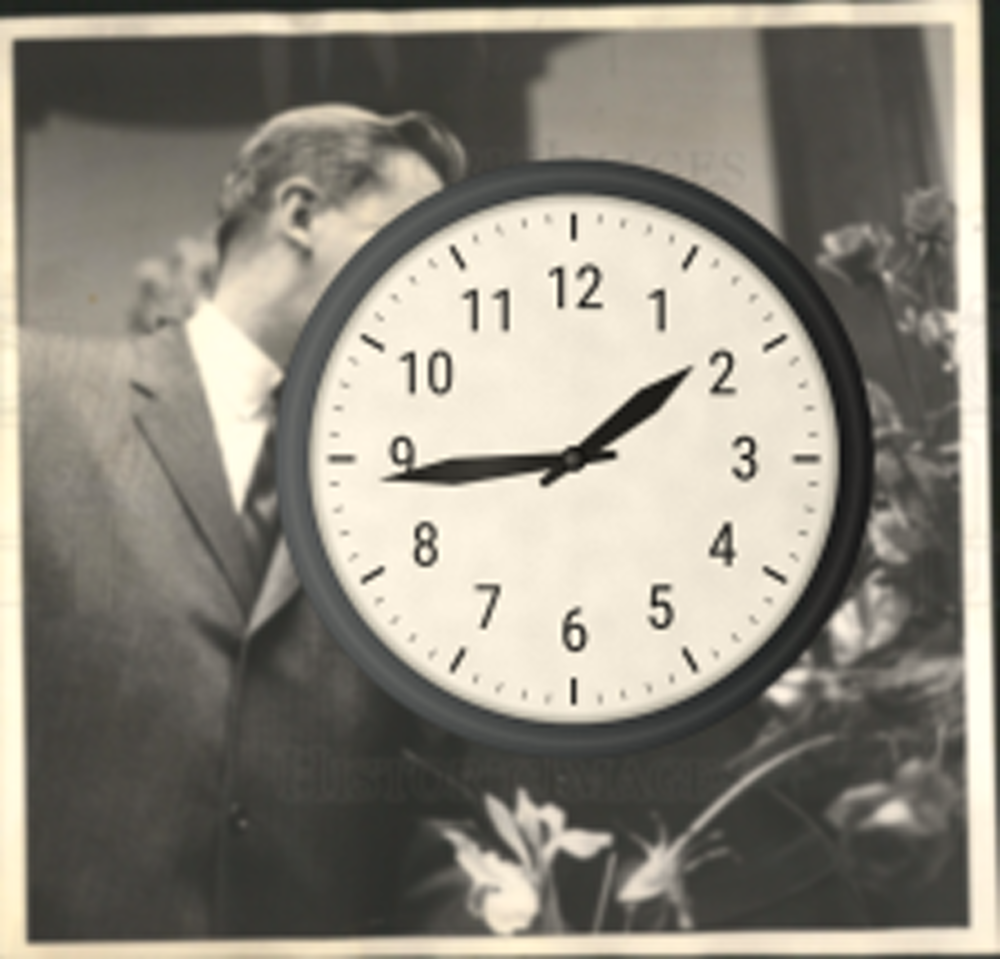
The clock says 1:44
